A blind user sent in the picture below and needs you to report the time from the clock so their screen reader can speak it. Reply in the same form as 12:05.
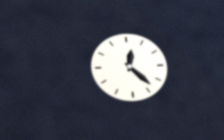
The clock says 12:23
